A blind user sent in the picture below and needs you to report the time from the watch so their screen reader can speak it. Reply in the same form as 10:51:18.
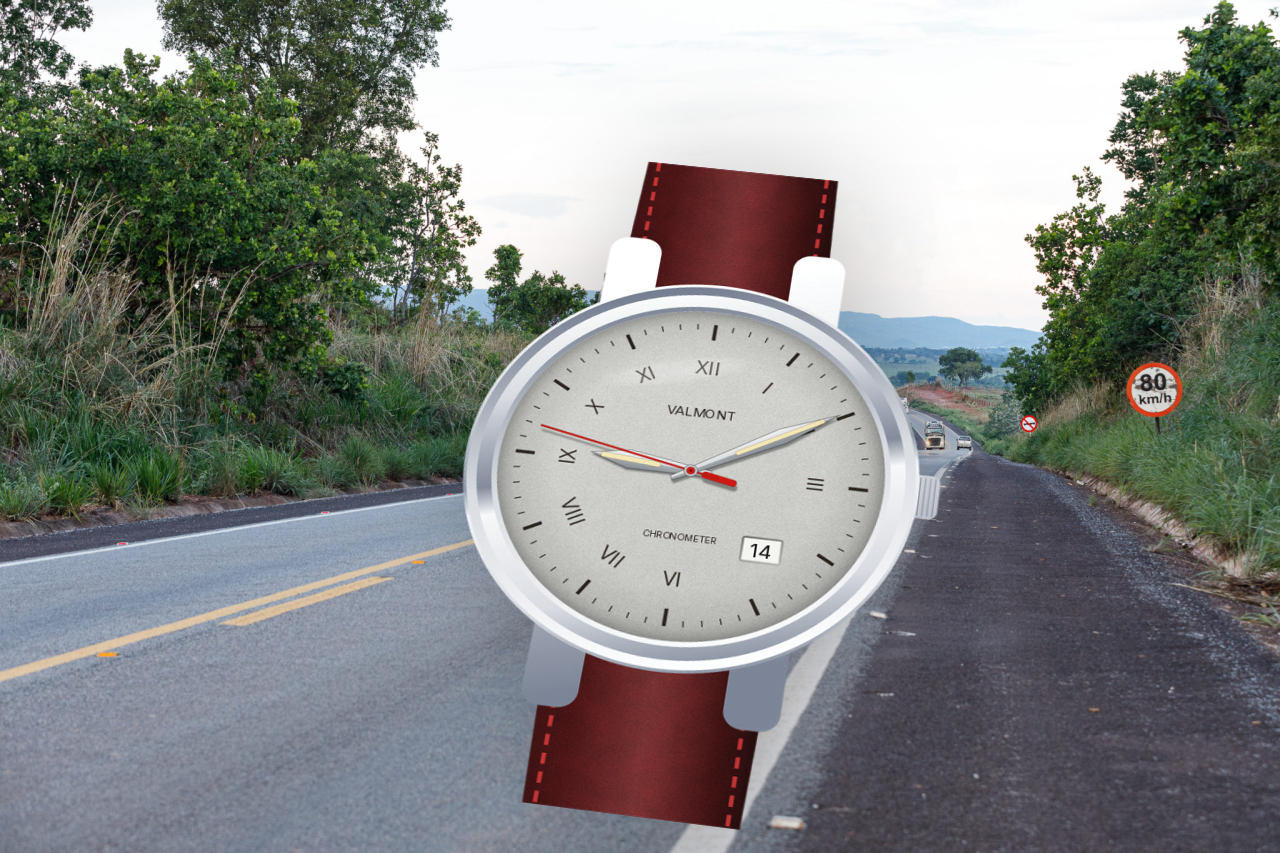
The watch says 9:09:47
